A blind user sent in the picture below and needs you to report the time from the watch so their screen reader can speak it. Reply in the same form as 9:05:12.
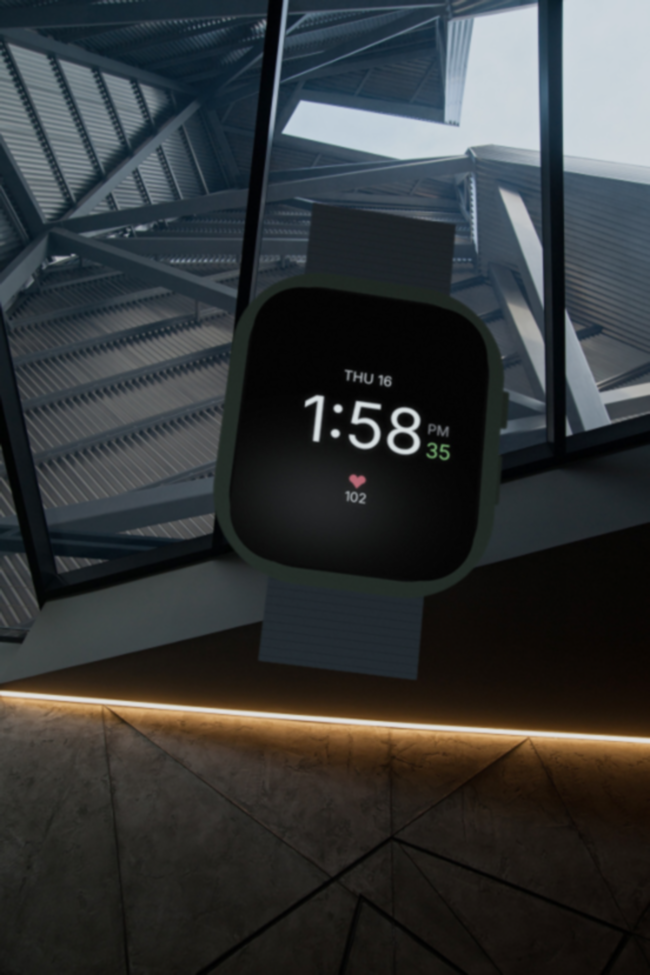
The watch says 1:58:35
